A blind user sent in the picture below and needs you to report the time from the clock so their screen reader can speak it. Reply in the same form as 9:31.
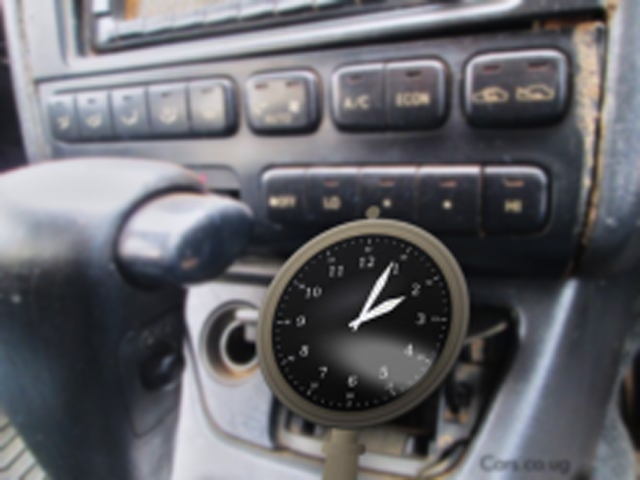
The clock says 2:04
